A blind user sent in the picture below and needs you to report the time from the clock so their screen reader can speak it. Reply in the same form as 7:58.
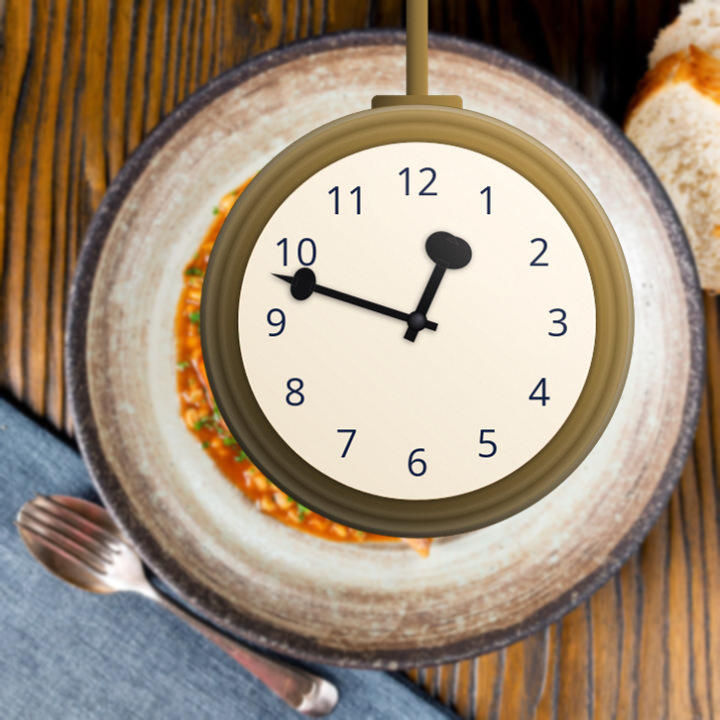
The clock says 12:48
